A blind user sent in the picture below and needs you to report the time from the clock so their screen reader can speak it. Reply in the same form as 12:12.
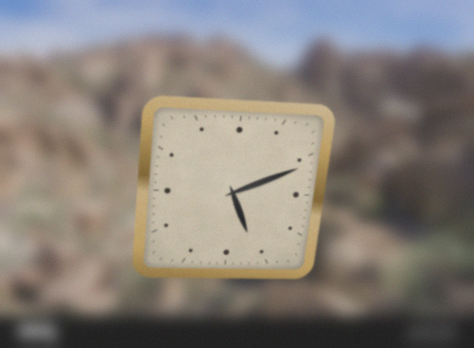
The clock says 5:11
